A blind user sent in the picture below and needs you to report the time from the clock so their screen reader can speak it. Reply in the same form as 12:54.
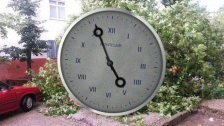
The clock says 4:56
